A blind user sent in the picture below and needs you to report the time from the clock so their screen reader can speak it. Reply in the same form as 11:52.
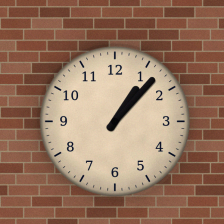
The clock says 1:07
